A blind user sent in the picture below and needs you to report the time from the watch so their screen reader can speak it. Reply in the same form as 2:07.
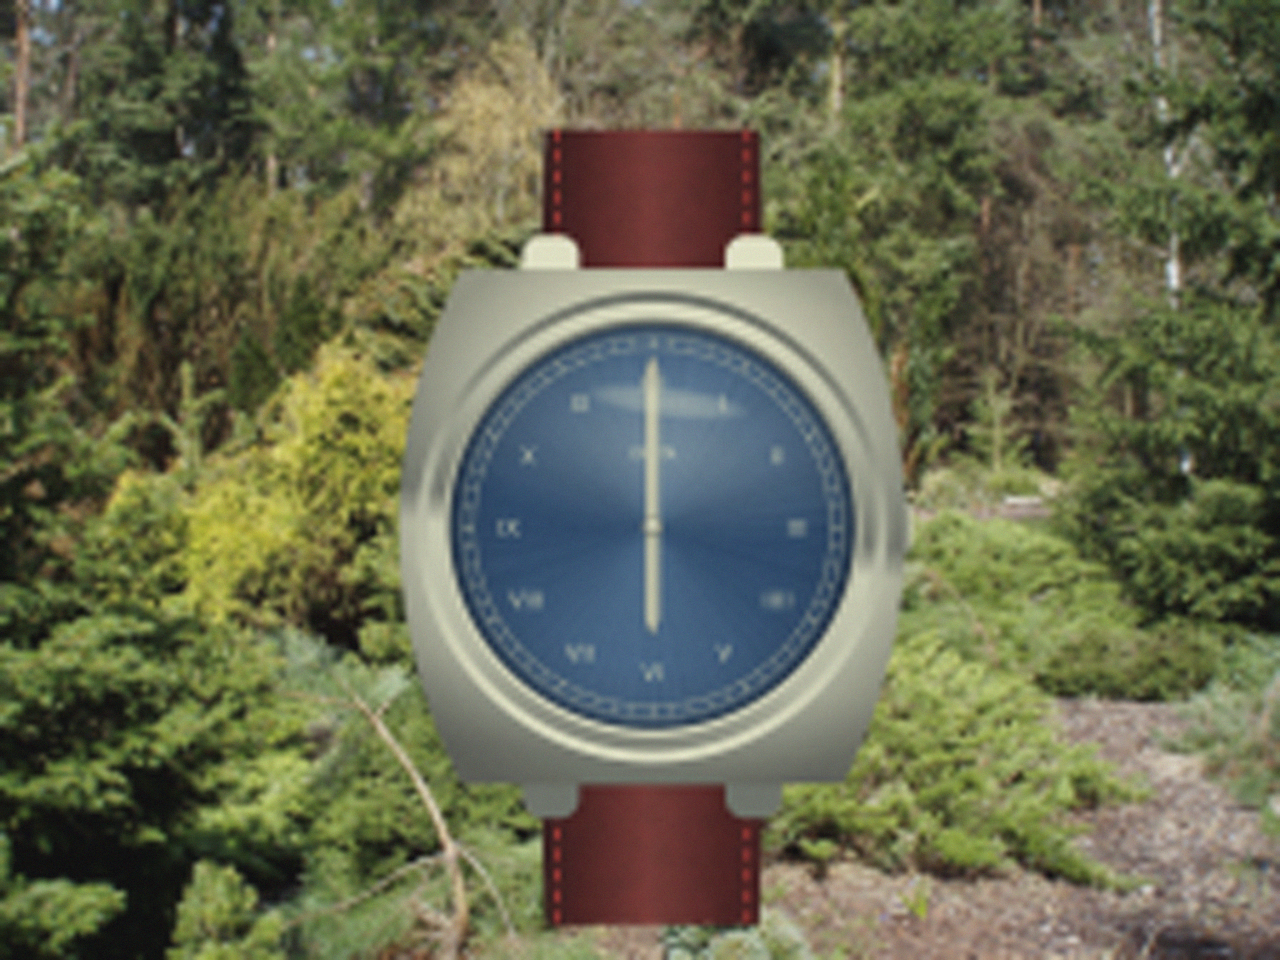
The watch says 6:00
